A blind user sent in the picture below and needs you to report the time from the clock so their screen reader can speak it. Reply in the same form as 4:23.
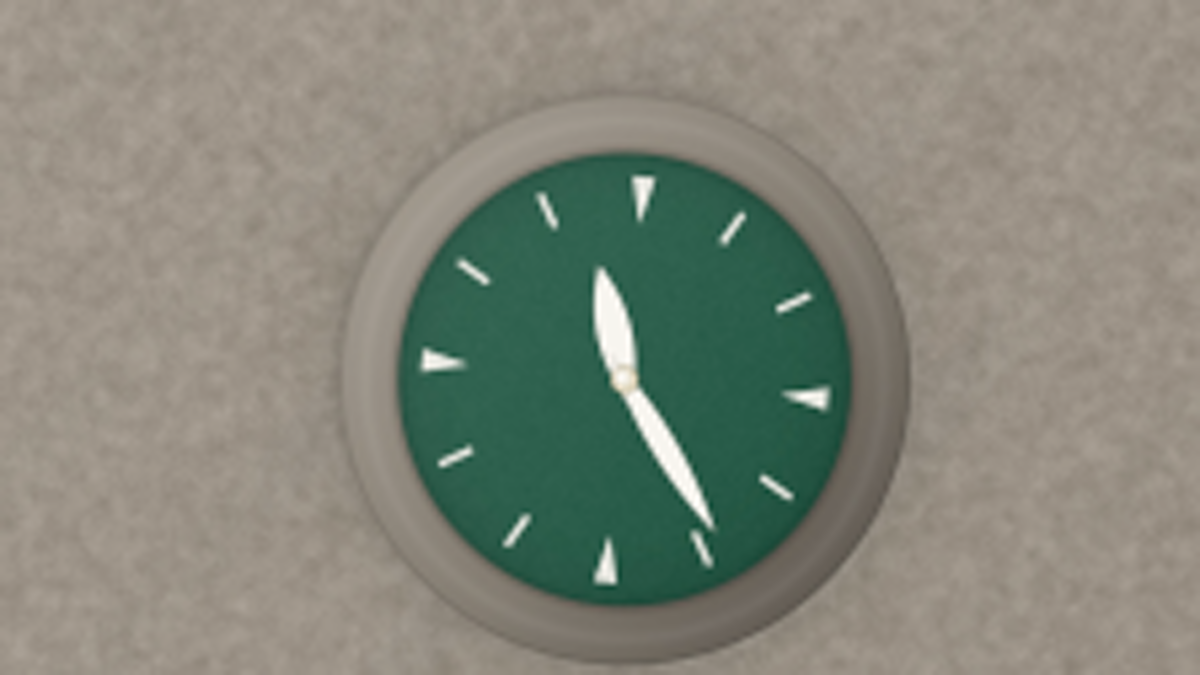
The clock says 11:24
